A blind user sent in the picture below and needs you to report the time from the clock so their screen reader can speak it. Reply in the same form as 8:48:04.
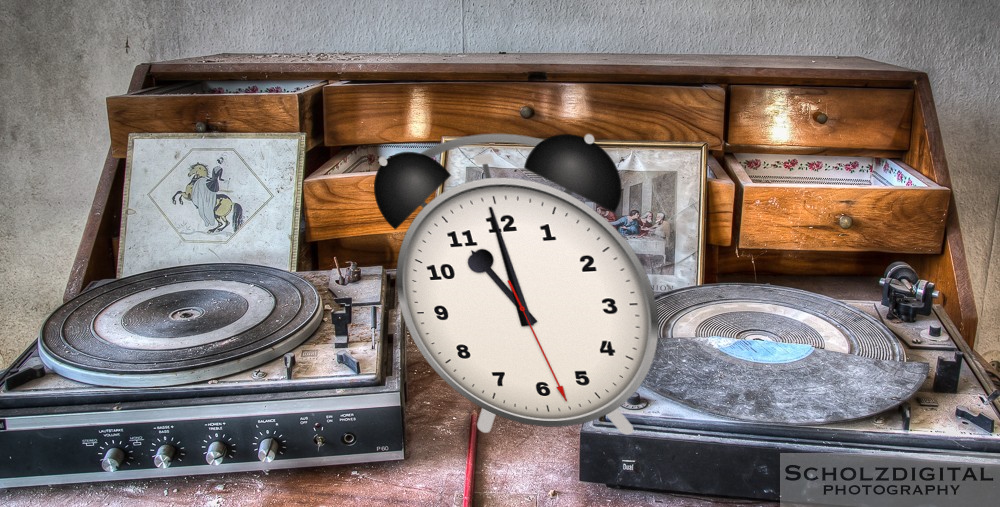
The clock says 10:59:28
